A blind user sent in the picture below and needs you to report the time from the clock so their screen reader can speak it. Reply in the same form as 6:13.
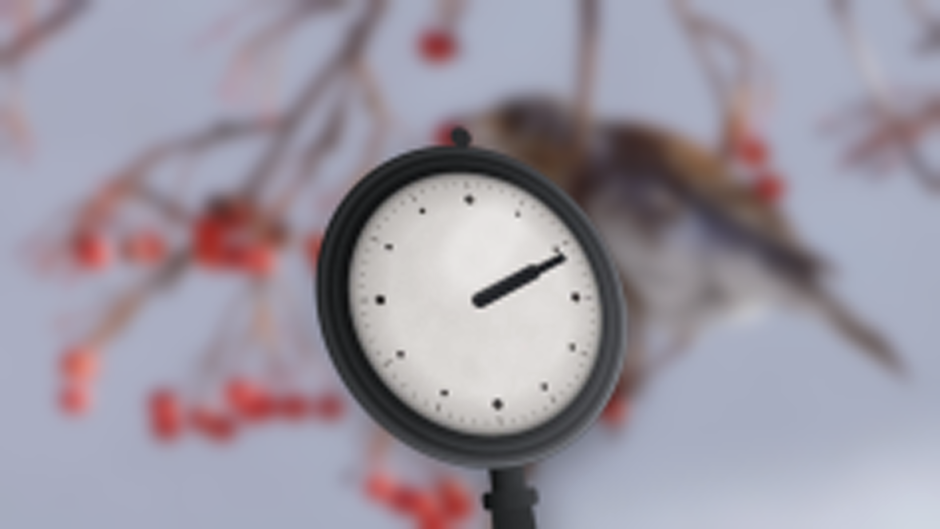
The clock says 2:11
